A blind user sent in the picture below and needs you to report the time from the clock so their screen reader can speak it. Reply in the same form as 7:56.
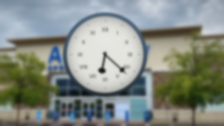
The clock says 6:22
